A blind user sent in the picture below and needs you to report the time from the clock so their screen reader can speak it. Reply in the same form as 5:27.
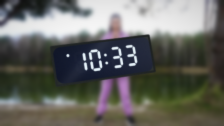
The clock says 10:33
